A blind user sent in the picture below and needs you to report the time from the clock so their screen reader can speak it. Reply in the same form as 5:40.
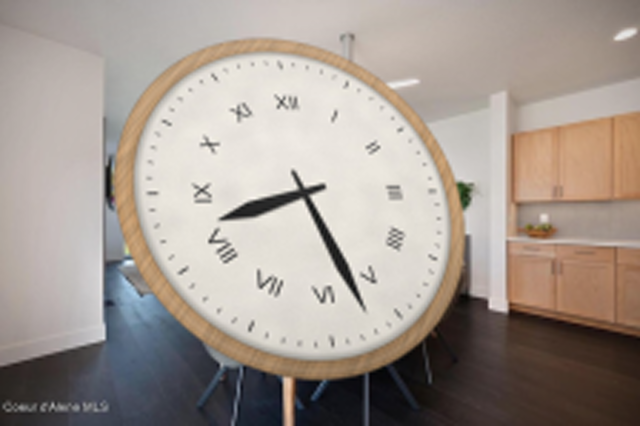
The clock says 8:27
